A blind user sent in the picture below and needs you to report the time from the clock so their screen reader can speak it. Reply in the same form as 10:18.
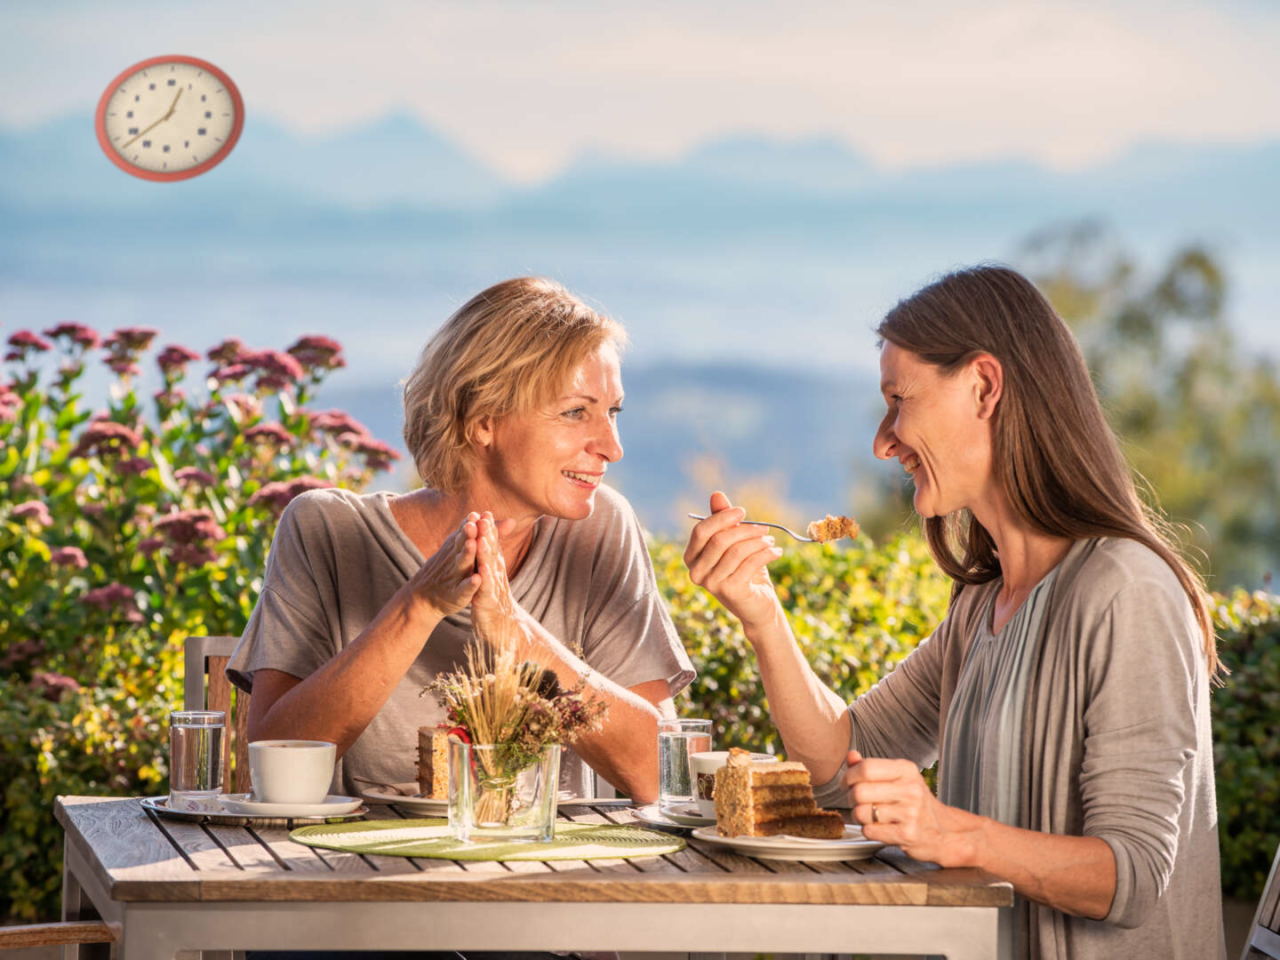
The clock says 12:38
